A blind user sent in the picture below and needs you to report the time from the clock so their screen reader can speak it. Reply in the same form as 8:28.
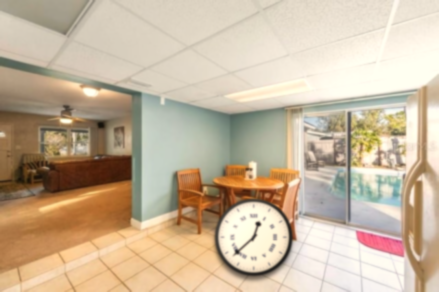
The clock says 12:38
